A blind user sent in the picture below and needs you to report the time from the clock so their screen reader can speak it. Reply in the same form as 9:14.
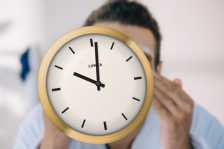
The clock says 10:01
